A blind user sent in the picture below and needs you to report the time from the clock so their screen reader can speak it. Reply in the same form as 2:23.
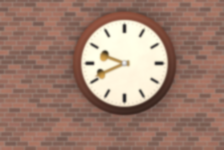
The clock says 9:41
